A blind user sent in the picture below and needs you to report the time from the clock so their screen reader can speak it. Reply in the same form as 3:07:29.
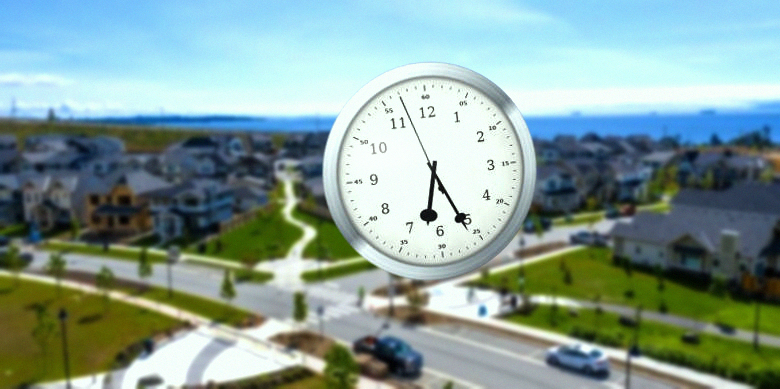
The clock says 6:25:57
